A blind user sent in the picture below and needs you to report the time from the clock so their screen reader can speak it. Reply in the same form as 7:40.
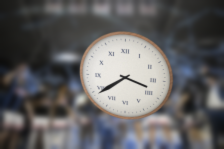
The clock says 3:39
